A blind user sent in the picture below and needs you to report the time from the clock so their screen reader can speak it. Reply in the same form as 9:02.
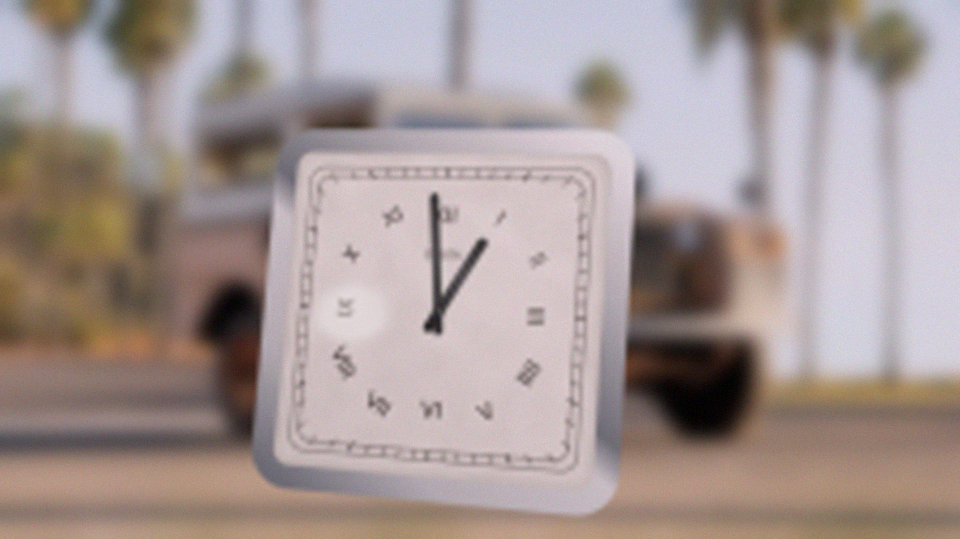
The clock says 12:59
